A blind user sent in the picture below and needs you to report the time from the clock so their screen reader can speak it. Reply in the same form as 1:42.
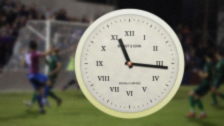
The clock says 11:16
